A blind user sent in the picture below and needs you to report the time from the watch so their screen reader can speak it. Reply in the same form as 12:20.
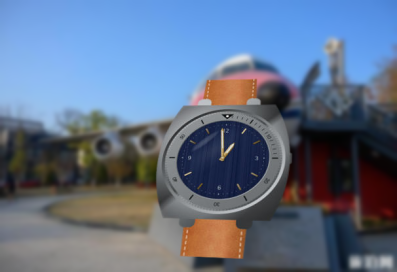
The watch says 12:59
